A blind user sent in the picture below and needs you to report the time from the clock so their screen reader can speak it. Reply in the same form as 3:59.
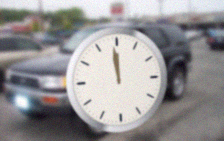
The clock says 11:59
